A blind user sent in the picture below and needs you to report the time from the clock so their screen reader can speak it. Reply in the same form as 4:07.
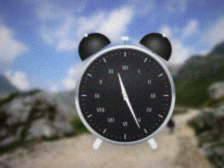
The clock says 11:26
